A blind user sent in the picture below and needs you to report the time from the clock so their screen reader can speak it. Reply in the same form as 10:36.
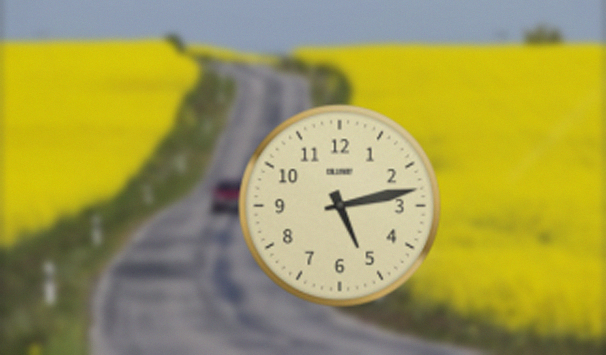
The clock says 5:13
